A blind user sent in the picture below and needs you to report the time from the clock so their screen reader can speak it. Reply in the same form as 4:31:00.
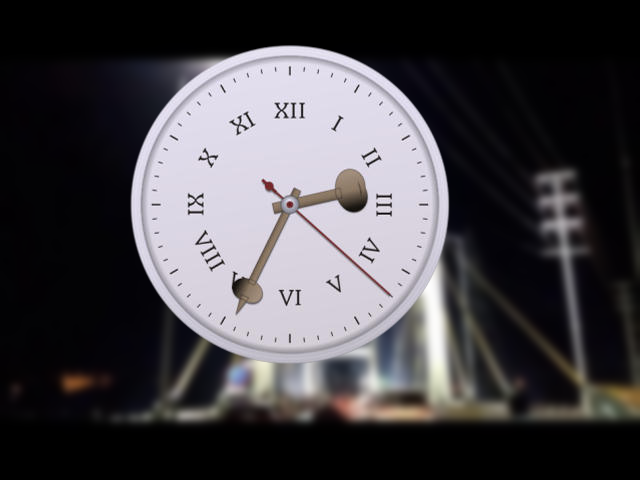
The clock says 2:34:22
